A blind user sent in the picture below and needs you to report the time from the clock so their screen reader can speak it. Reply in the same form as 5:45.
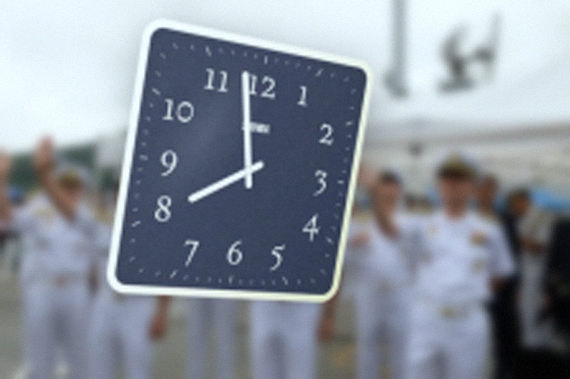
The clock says 7:58
